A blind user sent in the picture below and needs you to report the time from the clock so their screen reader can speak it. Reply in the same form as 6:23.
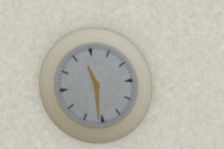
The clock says 11:31
